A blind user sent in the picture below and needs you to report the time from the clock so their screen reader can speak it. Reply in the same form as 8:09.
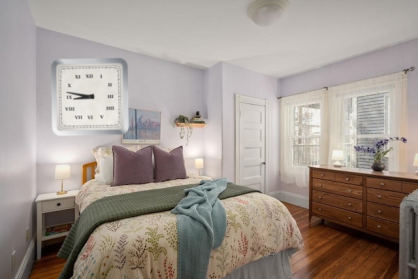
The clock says 8:47
